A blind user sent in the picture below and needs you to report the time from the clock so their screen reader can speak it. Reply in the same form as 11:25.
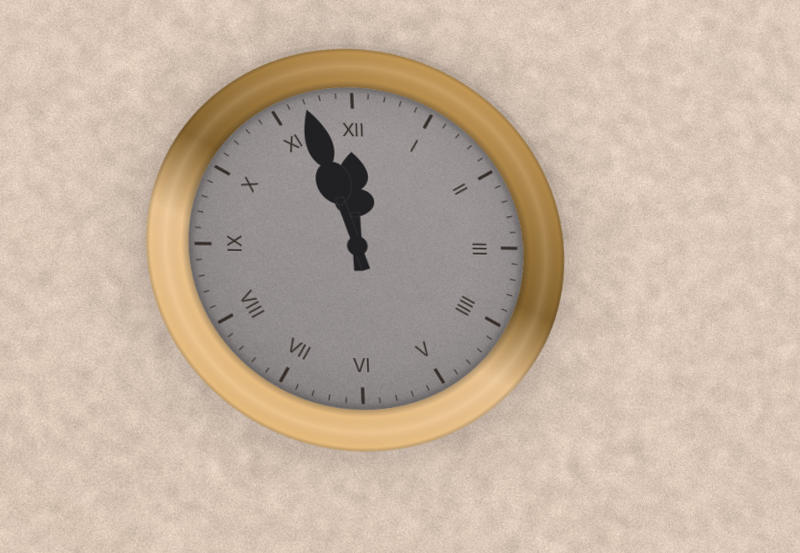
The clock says 11:57
